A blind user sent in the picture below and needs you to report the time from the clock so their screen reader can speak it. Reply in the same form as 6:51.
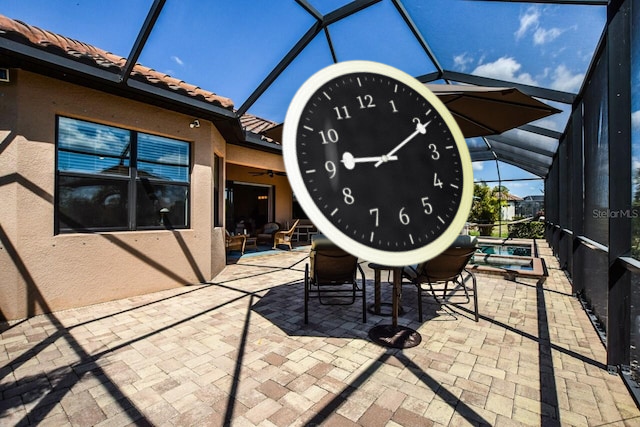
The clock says 9:11
